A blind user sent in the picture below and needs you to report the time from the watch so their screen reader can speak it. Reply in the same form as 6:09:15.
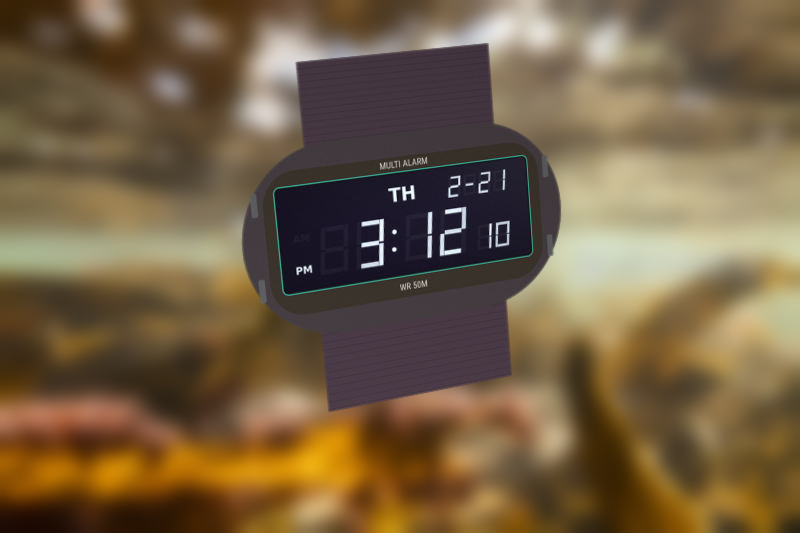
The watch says 3:12:10
